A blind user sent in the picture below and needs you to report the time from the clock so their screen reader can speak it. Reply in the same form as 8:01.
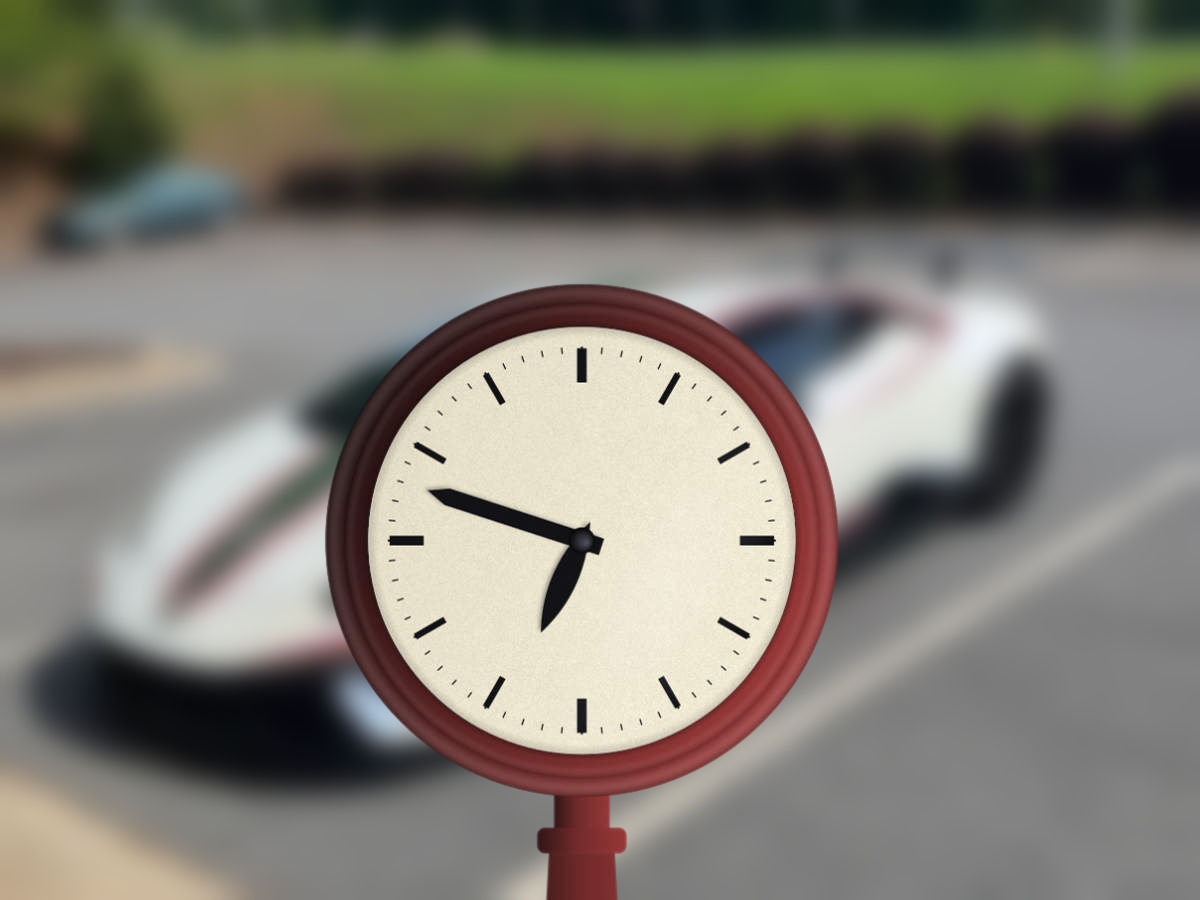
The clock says 6:48
